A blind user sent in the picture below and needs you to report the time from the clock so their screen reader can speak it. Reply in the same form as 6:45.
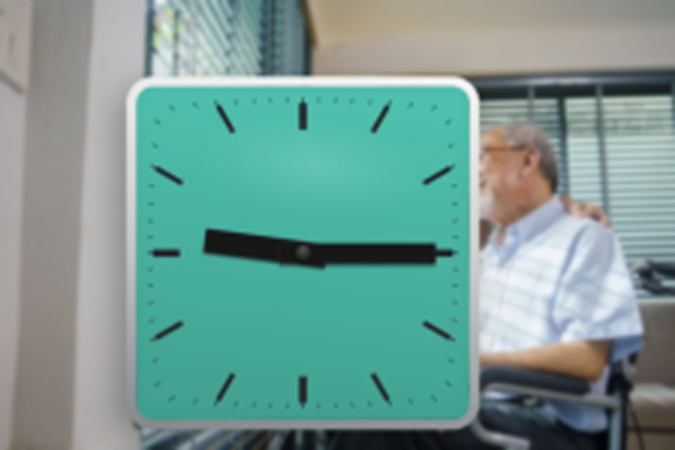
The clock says 9:15
